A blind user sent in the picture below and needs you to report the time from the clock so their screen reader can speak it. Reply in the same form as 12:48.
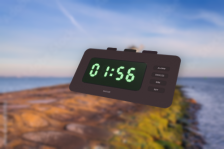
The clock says 1:56
